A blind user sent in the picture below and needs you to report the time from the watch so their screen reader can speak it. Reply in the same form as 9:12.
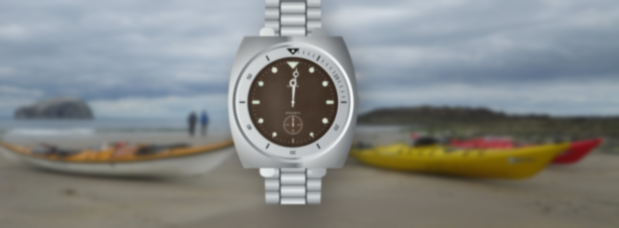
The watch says 12:01
